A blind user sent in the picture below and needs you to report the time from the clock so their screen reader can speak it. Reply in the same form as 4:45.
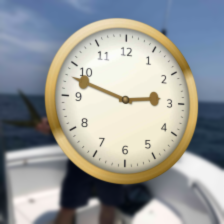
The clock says 2:48
